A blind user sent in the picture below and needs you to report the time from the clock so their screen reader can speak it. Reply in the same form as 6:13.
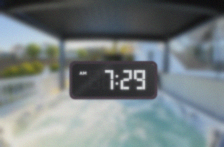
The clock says 7:29
